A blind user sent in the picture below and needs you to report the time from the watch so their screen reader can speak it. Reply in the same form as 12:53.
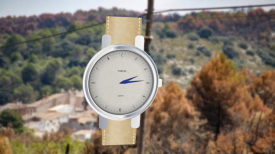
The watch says 2:14
